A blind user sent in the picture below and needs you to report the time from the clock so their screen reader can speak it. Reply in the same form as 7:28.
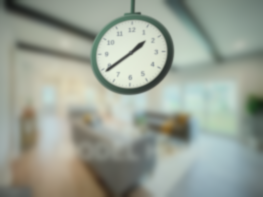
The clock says 1:39
